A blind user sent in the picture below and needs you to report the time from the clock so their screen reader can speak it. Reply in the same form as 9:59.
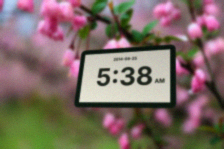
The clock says 5:38
